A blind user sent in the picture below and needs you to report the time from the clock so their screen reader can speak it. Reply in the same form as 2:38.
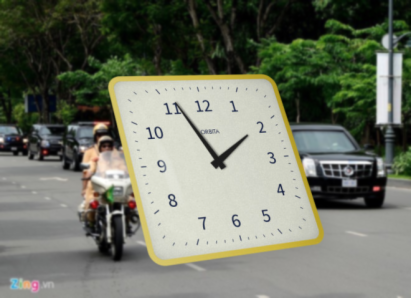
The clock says 1:56
